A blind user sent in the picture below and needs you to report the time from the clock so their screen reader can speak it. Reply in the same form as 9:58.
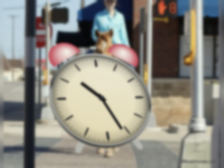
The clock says 10:26
